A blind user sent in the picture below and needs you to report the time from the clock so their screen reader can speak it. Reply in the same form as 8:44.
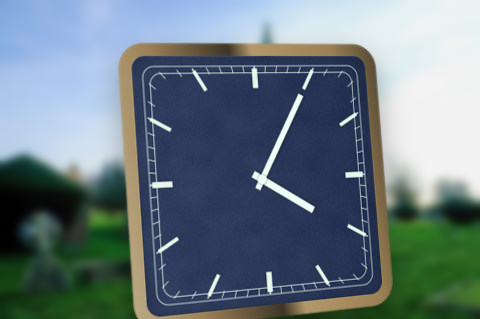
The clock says 4:05
